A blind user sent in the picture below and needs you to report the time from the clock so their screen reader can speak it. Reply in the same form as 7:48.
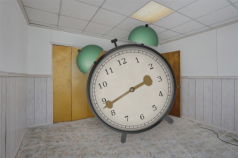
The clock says 2:43
